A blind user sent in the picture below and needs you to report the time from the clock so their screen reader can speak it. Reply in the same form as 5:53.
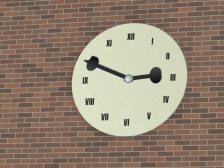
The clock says 2:49
